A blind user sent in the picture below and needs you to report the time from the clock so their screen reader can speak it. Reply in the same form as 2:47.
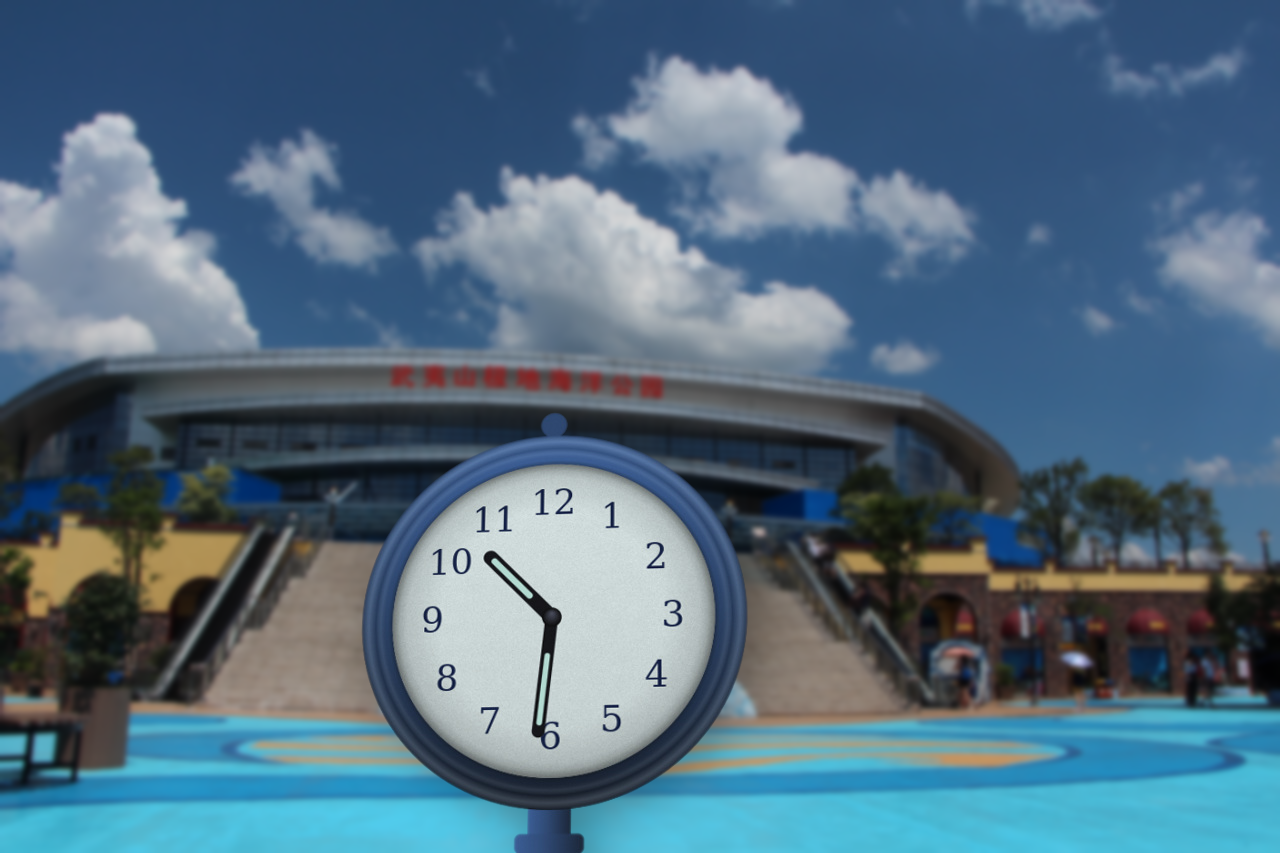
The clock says 10:31
